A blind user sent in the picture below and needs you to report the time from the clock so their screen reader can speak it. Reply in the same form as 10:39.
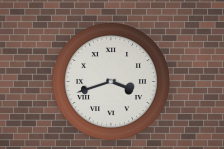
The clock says 3:42
